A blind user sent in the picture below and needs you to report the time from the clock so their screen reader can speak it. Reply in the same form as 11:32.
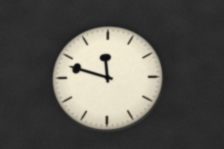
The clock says 11:48
